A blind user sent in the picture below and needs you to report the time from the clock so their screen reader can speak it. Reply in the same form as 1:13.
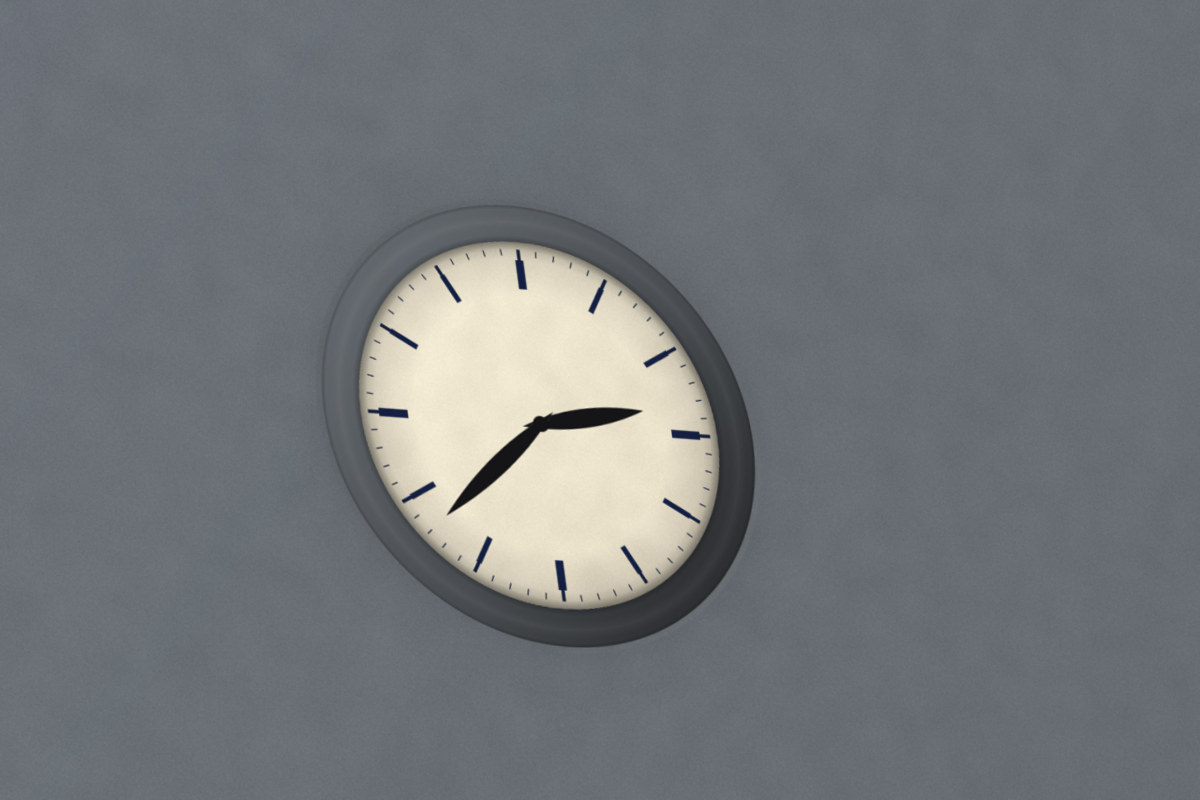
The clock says 2:38
